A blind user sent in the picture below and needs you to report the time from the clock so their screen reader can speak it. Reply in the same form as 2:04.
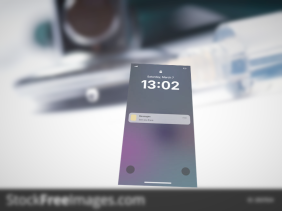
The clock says 13:02
